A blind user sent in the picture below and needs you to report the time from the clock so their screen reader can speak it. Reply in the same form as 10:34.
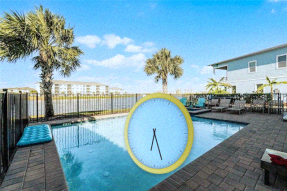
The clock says 6:27
